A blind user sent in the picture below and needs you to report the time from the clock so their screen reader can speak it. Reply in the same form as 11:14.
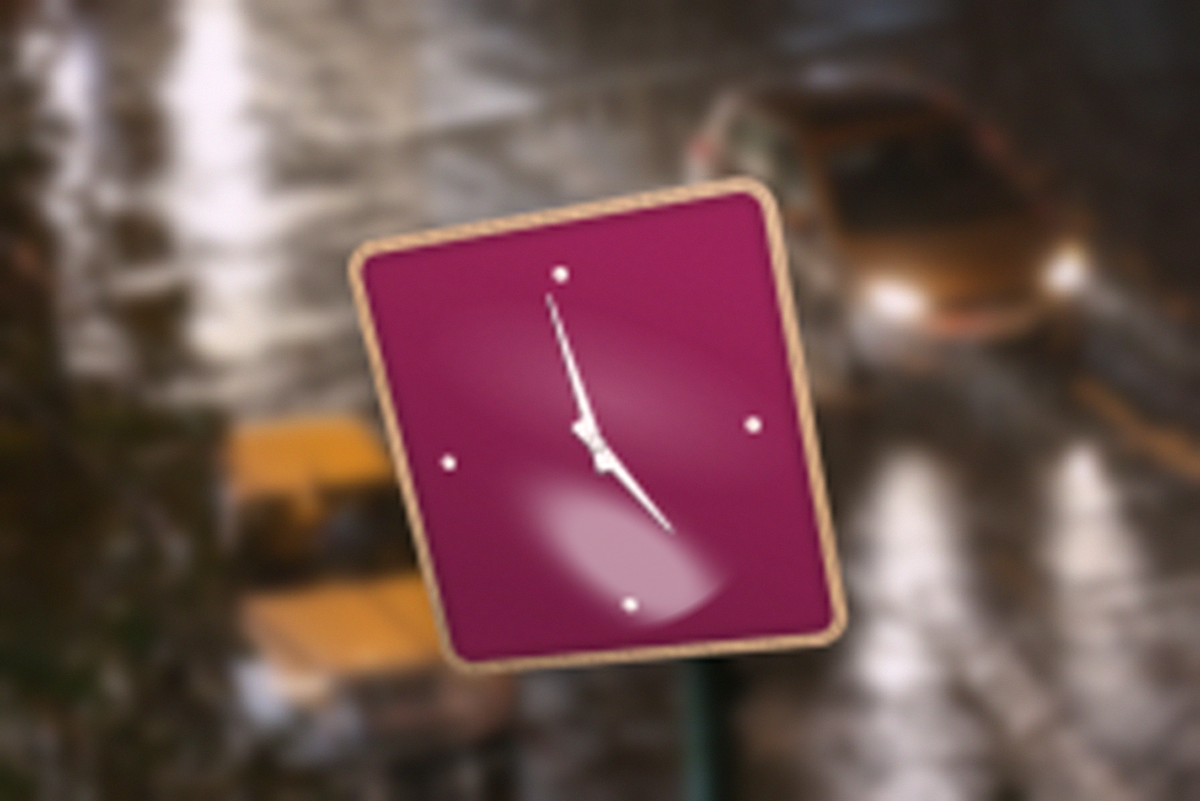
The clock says 4:59
